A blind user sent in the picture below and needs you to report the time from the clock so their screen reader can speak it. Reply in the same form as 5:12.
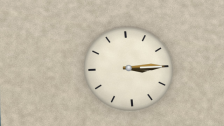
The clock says 3:15
